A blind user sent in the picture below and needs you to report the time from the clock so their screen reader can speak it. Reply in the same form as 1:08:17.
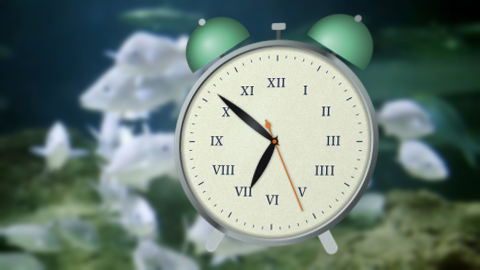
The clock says 6:51:26
